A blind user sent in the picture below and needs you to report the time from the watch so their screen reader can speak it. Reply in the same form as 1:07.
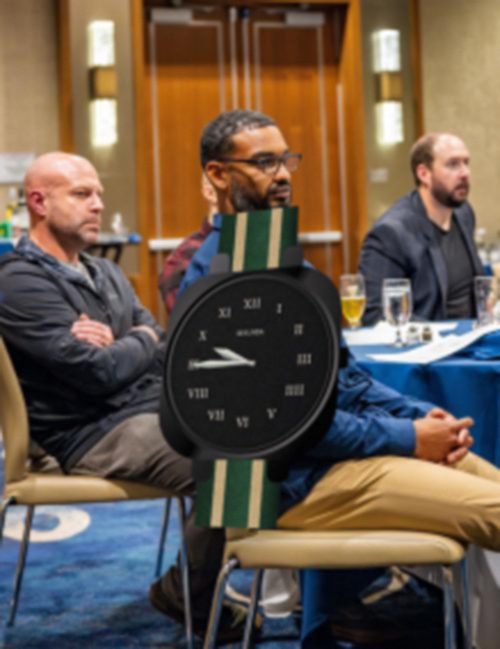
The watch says 9:45
